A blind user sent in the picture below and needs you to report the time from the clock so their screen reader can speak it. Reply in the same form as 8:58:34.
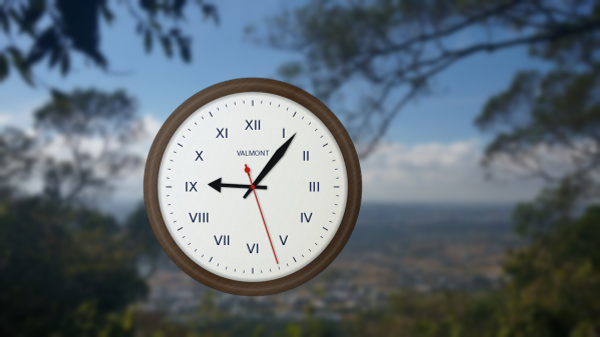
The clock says 9:06:27
